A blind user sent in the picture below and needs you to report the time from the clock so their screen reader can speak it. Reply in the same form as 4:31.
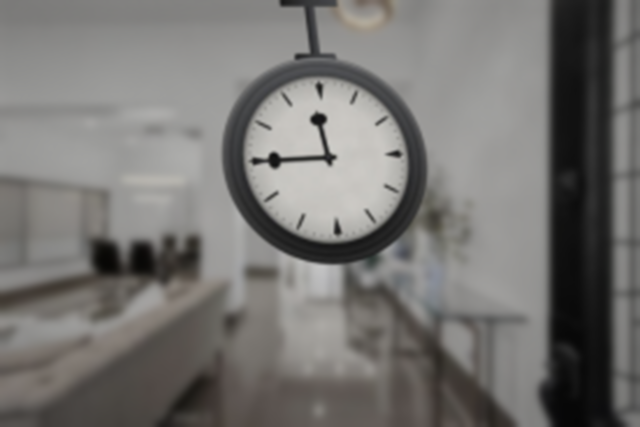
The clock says 11:45
